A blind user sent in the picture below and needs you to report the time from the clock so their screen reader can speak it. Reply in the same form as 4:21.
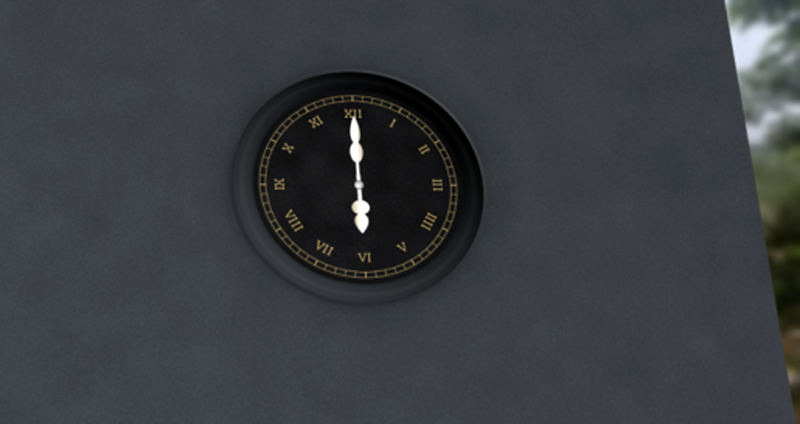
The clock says 6:00
